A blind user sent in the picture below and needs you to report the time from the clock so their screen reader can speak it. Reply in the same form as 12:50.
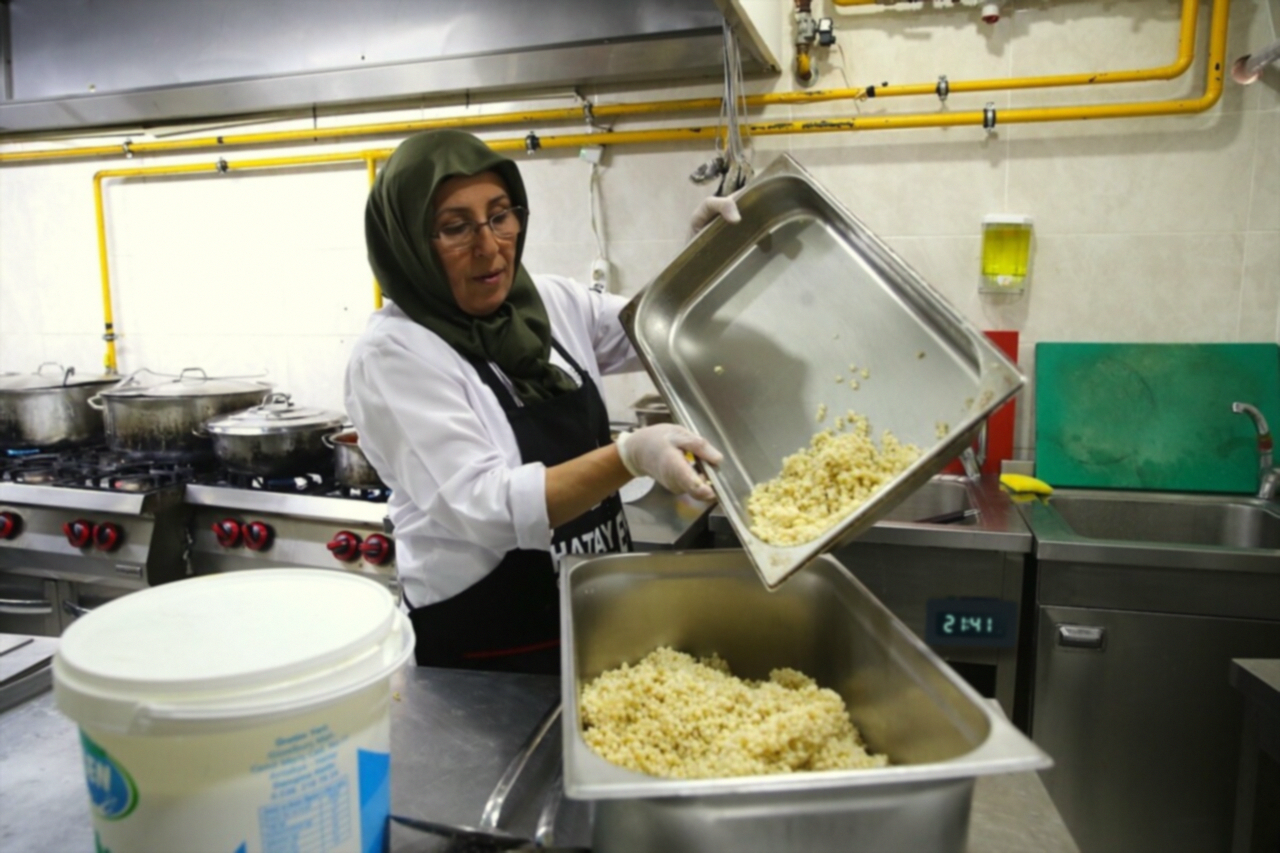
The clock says 21:41
